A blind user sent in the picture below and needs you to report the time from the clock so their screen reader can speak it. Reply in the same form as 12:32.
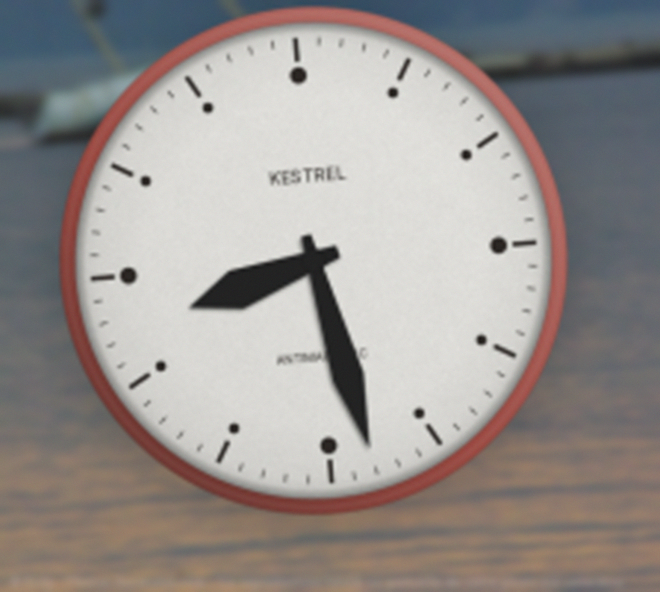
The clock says 8:28
